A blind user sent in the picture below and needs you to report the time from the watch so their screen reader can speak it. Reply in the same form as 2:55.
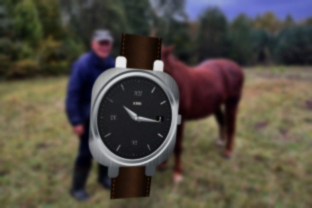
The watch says 10:16
